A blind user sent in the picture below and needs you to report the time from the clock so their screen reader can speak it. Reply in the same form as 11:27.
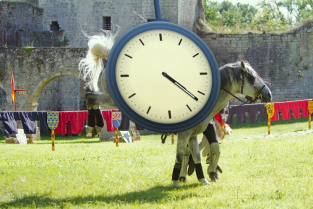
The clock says 4:22
